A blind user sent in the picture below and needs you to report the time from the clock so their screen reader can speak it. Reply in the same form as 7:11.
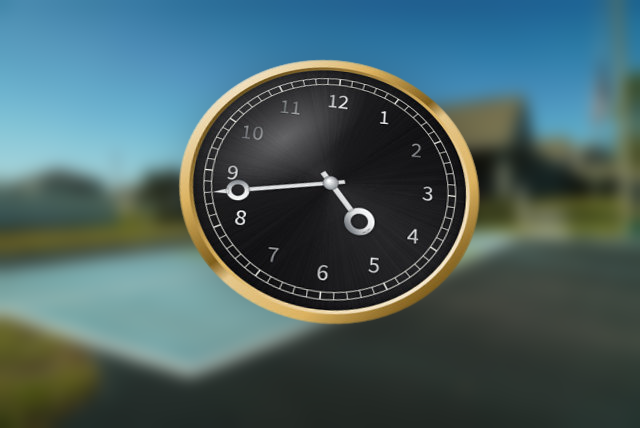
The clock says 4:43
